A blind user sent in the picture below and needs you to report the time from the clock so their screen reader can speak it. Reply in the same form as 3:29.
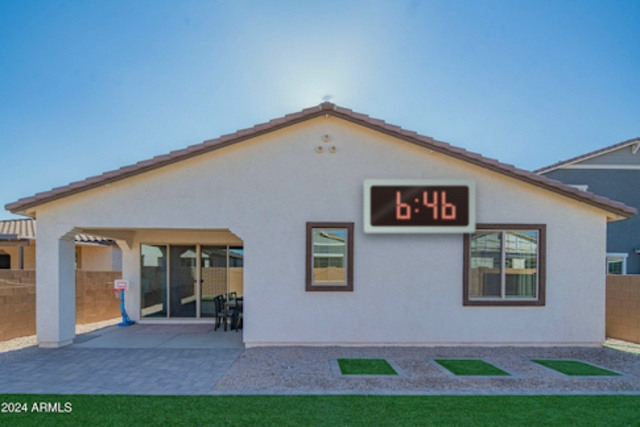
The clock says 6:46
